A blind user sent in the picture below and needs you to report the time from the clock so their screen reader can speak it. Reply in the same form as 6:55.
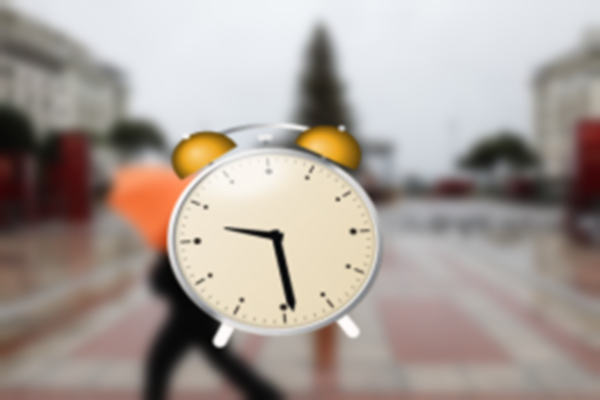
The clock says 9:29
